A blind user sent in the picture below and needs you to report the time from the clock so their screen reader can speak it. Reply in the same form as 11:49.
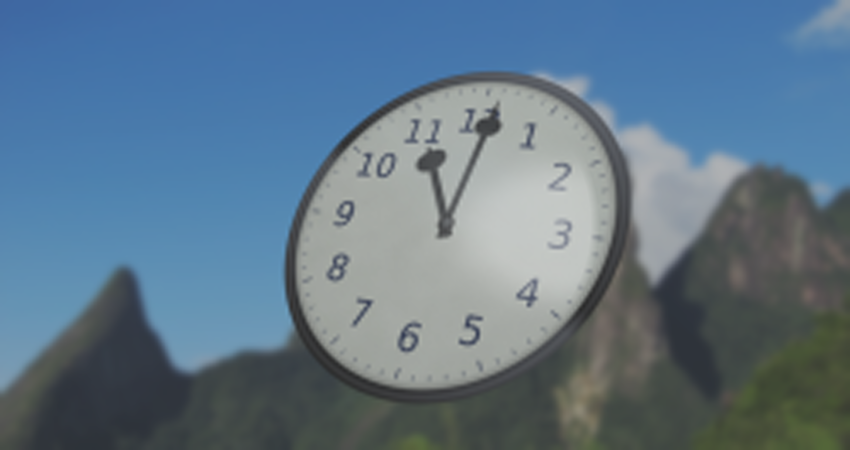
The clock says 11:01
